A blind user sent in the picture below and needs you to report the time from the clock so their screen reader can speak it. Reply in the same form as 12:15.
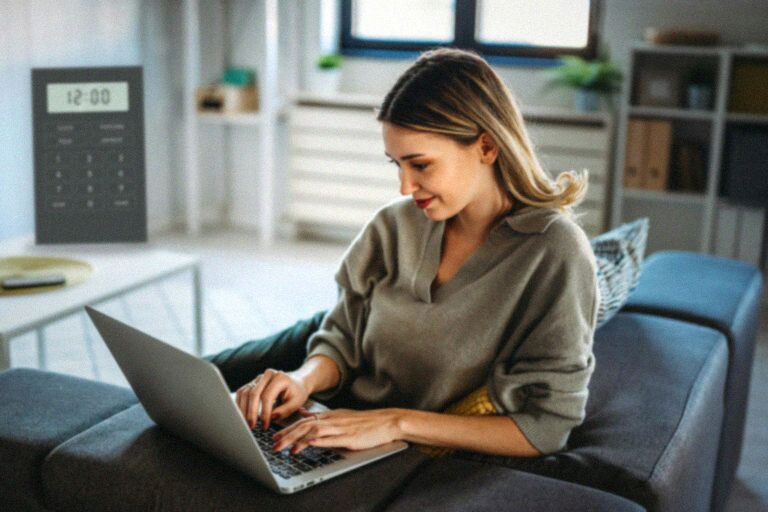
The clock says 12:00
